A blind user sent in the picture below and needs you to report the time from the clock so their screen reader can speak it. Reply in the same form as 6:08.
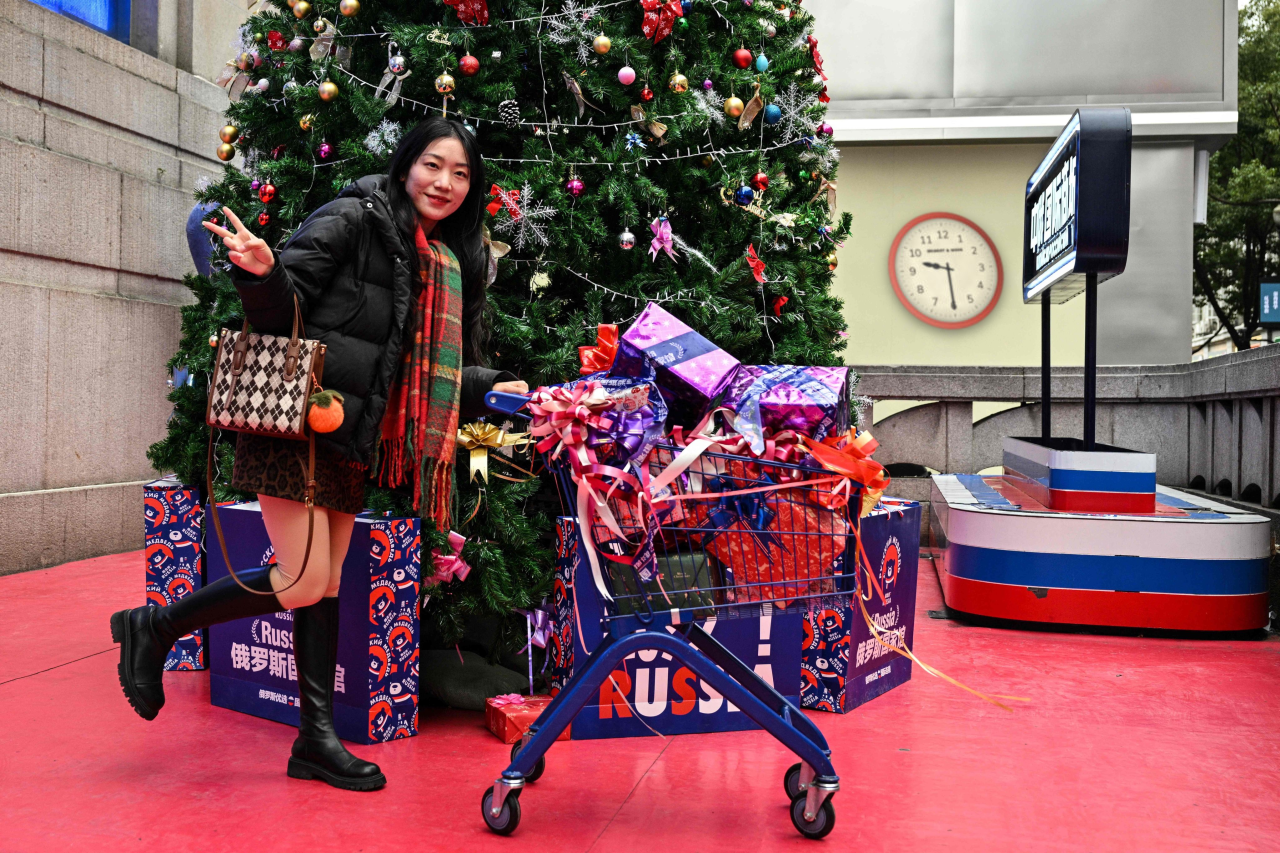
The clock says 9:30
